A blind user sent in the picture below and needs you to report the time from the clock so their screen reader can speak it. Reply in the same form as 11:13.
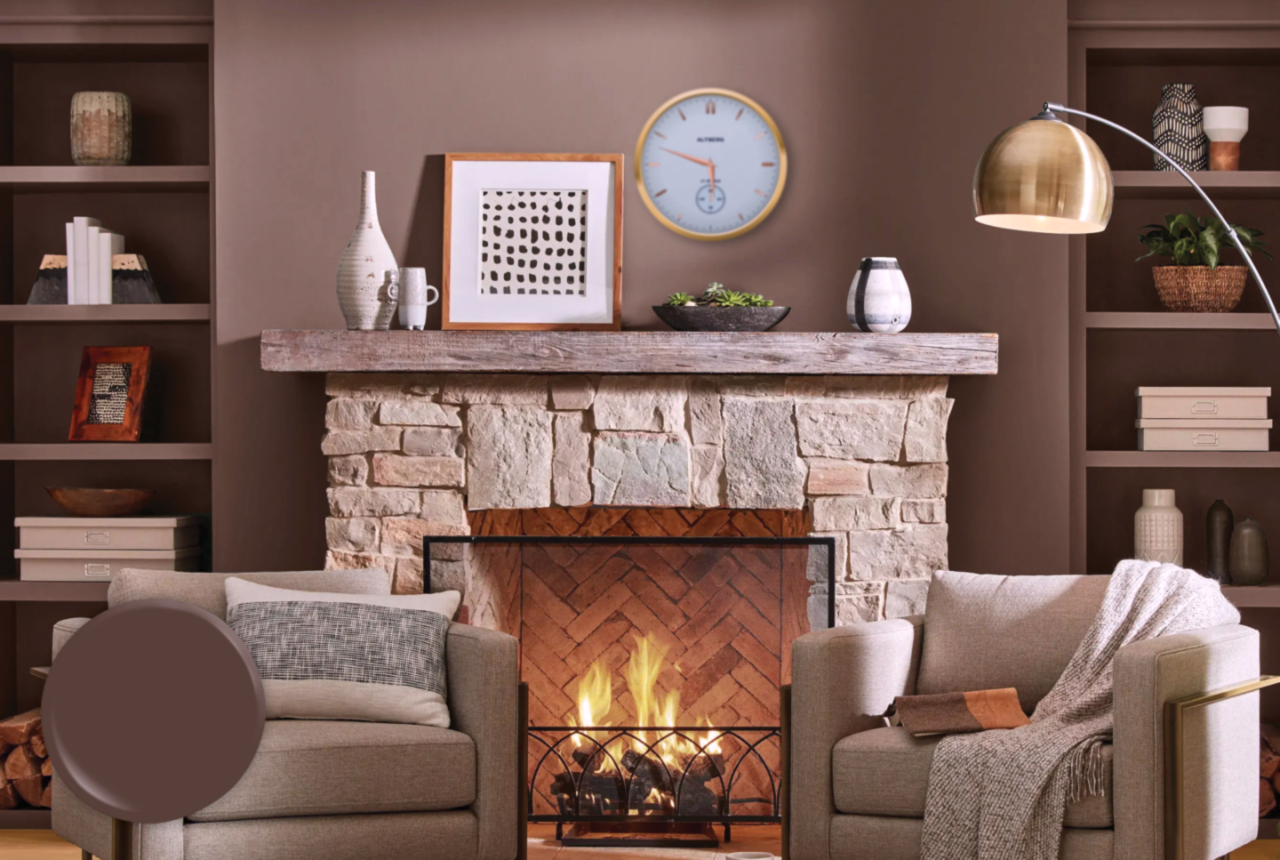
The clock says 5:48
